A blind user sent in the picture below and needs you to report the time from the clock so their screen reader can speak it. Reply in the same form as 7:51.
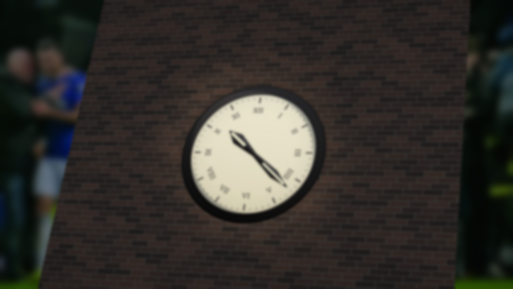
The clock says 10:22
